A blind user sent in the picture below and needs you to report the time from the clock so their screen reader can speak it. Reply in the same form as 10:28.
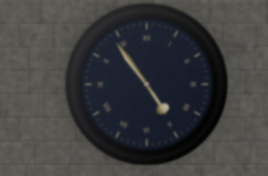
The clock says 4:54
